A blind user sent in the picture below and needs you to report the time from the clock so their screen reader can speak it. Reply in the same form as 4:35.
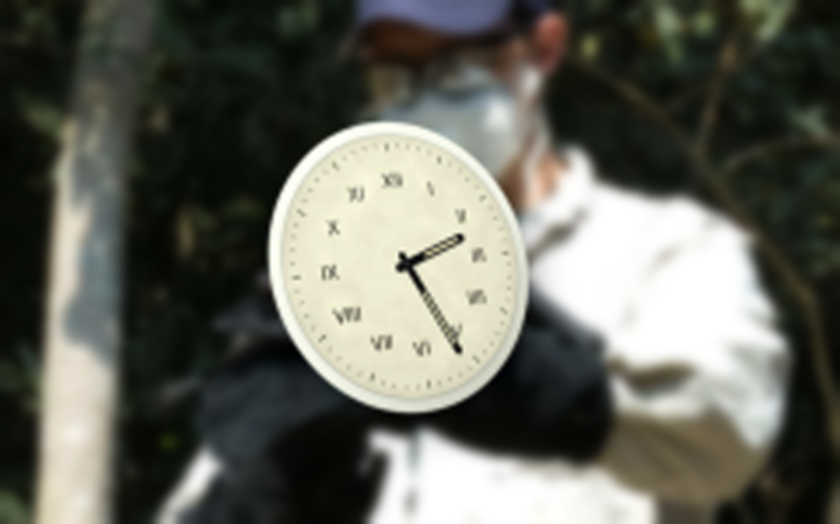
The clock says 2:26
